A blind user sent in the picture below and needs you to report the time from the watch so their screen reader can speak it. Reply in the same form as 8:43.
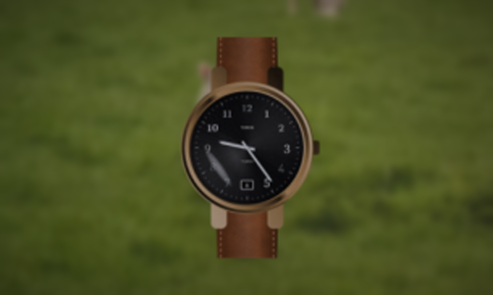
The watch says 9:24
